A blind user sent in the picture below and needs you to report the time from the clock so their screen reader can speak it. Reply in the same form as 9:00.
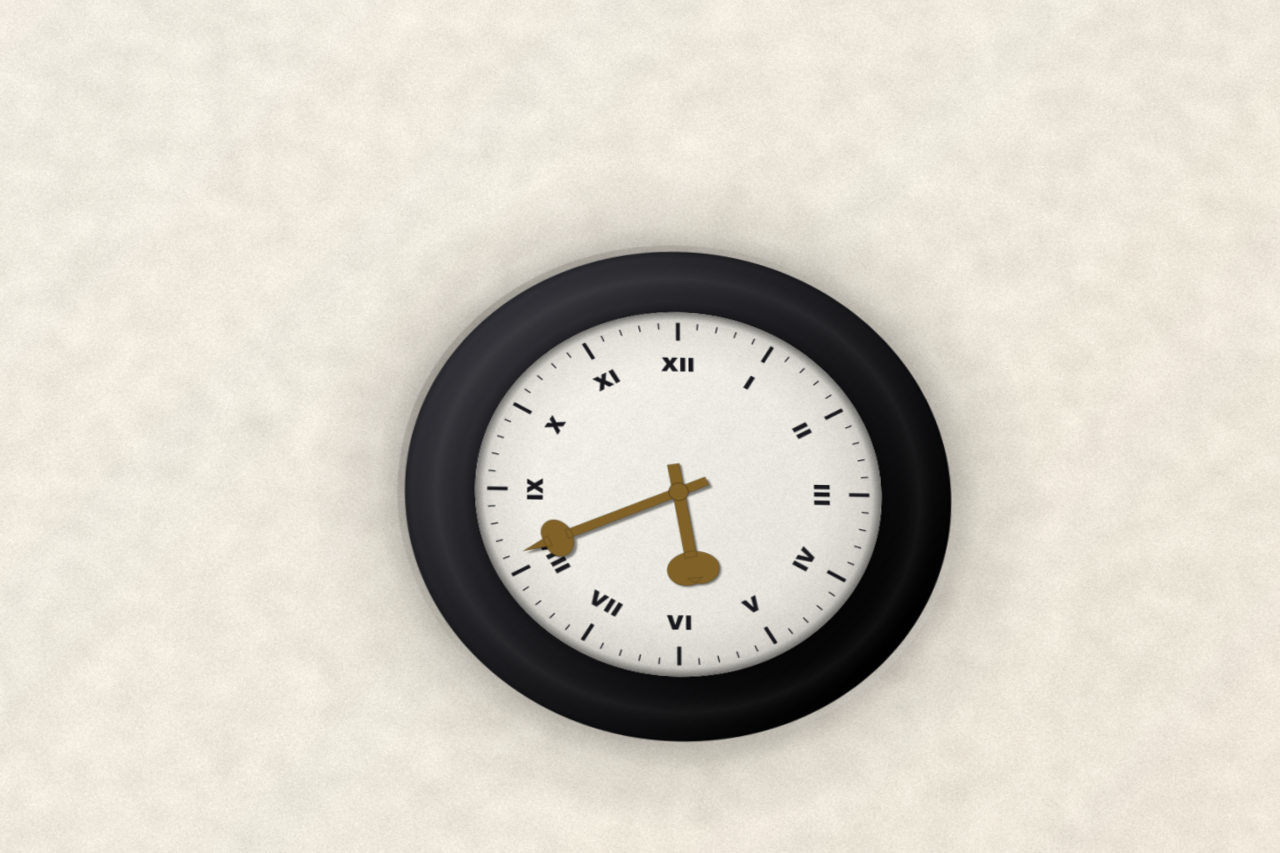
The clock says 5:41
